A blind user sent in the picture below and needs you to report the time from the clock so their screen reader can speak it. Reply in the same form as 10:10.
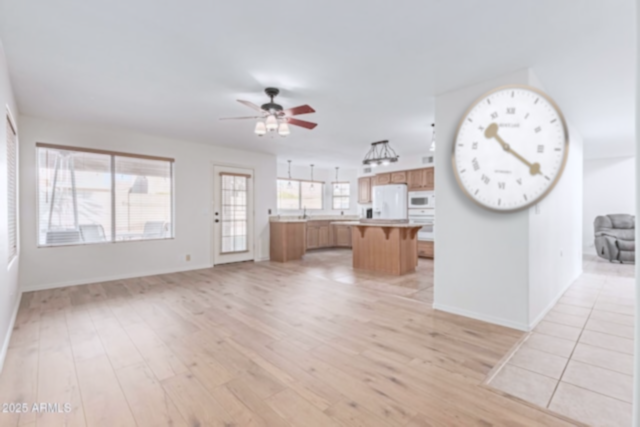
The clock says 10:20
